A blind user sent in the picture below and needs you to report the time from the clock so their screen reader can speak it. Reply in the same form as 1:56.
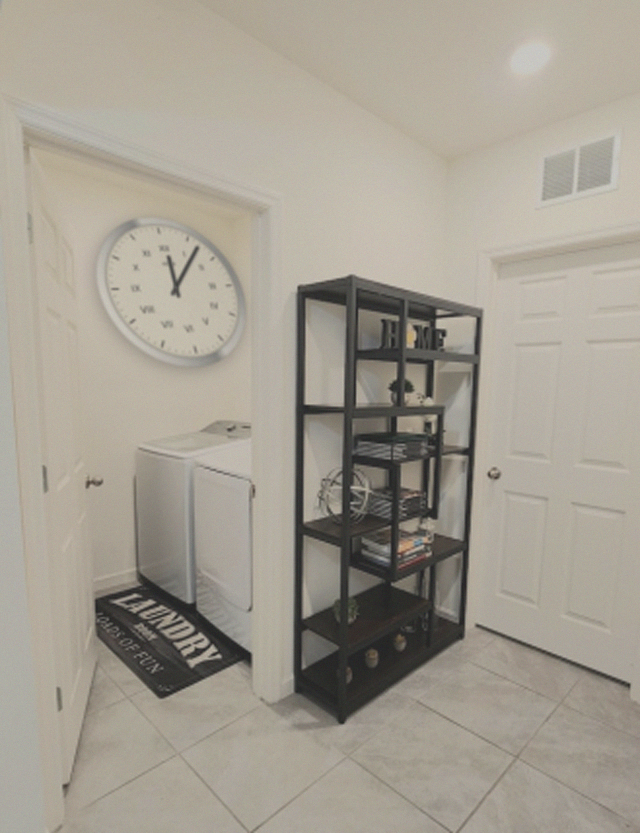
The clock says 12:07
